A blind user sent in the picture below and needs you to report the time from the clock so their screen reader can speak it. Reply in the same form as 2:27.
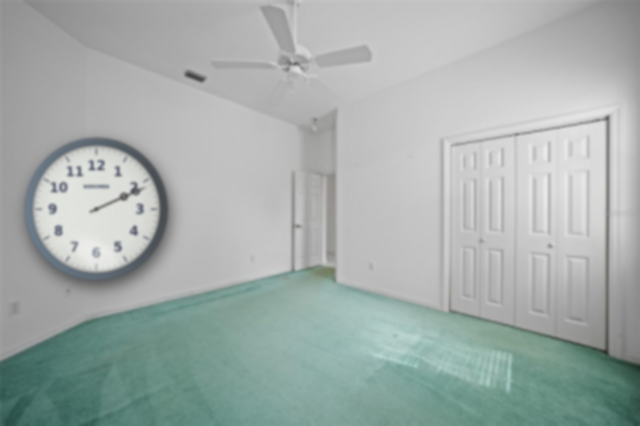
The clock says 2:11
